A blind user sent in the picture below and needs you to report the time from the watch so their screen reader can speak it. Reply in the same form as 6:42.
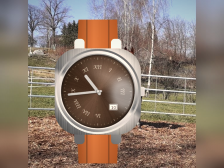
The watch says 10:44
